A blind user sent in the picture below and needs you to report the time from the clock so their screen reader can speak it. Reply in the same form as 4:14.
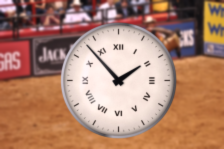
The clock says 1:53
